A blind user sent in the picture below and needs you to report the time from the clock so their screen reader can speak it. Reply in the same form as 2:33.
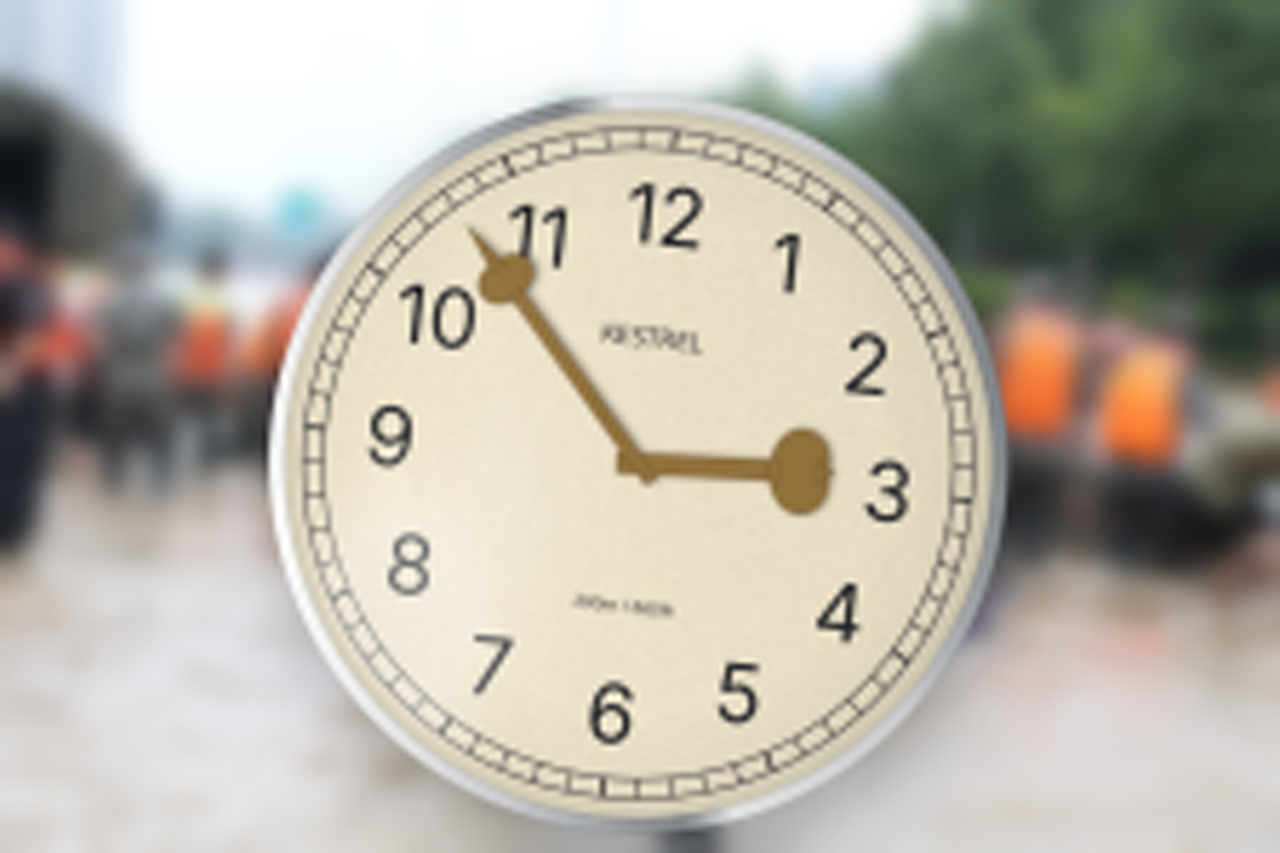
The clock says 2:53
